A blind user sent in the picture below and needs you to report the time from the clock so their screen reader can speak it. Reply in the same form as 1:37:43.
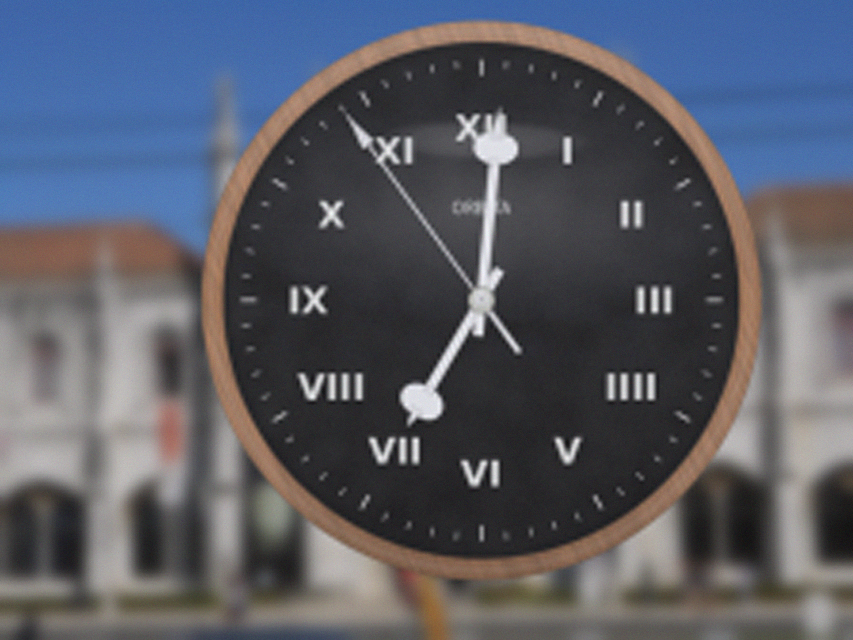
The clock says 7:00:54
